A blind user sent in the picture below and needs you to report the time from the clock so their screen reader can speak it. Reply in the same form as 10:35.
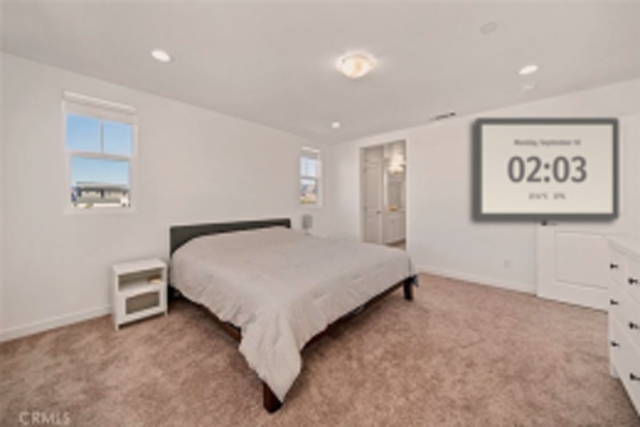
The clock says 2:03
